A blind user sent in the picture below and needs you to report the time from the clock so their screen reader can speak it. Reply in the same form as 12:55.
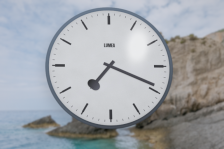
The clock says 7:19
